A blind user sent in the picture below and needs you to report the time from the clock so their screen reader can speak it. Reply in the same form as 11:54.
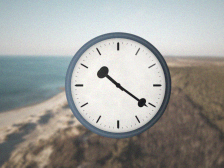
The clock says 10:21
